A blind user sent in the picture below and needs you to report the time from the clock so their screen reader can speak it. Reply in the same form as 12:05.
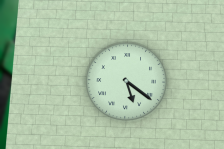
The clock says 5:21
